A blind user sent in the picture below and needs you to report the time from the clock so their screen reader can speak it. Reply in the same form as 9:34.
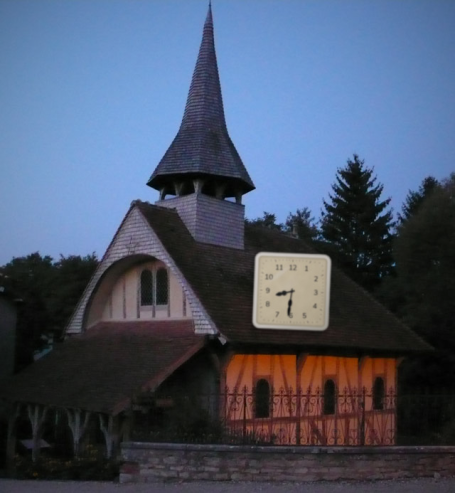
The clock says 8:31
